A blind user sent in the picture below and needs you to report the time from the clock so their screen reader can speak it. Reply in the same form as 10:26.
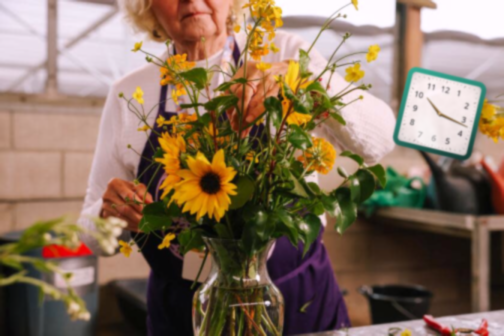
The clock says 10:17
